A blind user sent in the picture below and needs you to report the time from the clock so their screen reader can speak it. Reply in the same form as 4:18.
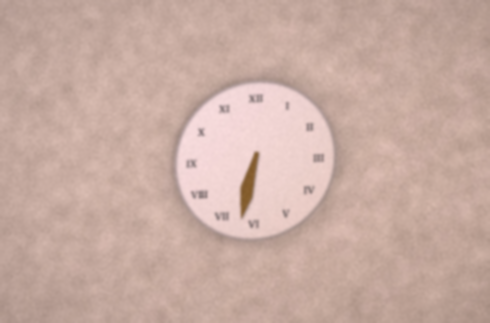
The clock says 6:32
